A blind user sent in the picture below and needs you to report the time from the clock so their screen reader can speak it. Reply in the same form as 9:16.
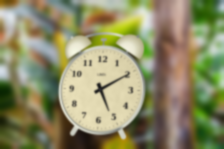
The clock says 5:10
